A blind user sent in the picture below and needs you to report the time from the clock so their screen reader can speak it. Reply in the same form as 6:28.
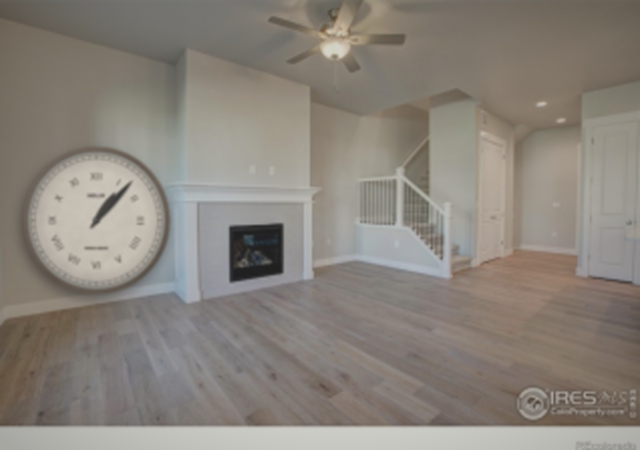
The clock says 1:07
